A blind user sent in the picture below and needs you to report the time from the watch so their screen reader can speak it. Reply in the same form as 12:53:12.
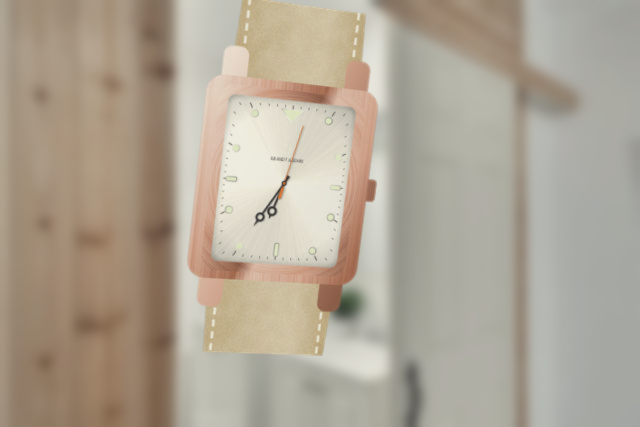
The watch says 6:35:02
